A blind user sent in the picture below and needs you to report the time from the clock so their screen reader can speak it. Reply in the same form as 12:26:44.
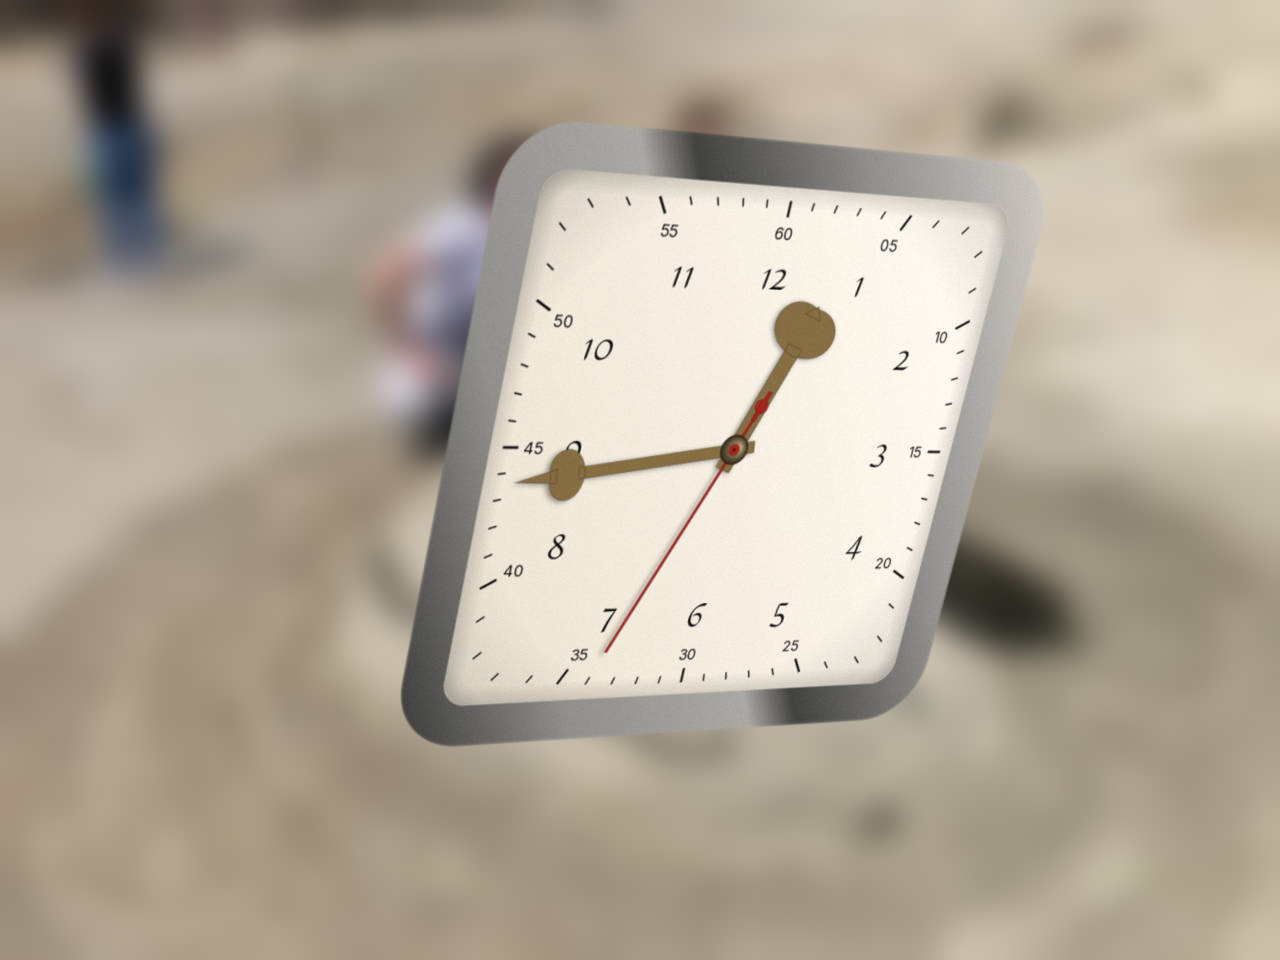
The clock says 12:43:34
